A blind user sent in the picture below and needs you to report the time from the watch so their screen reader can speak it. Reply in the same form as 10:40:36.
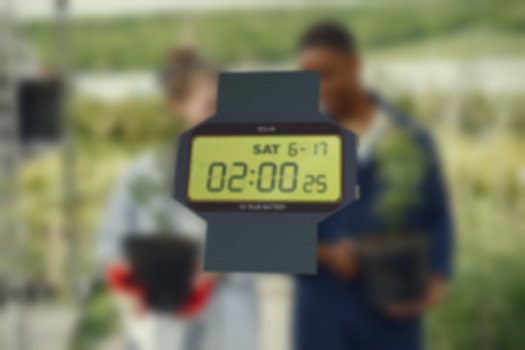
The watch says 2:00:25
